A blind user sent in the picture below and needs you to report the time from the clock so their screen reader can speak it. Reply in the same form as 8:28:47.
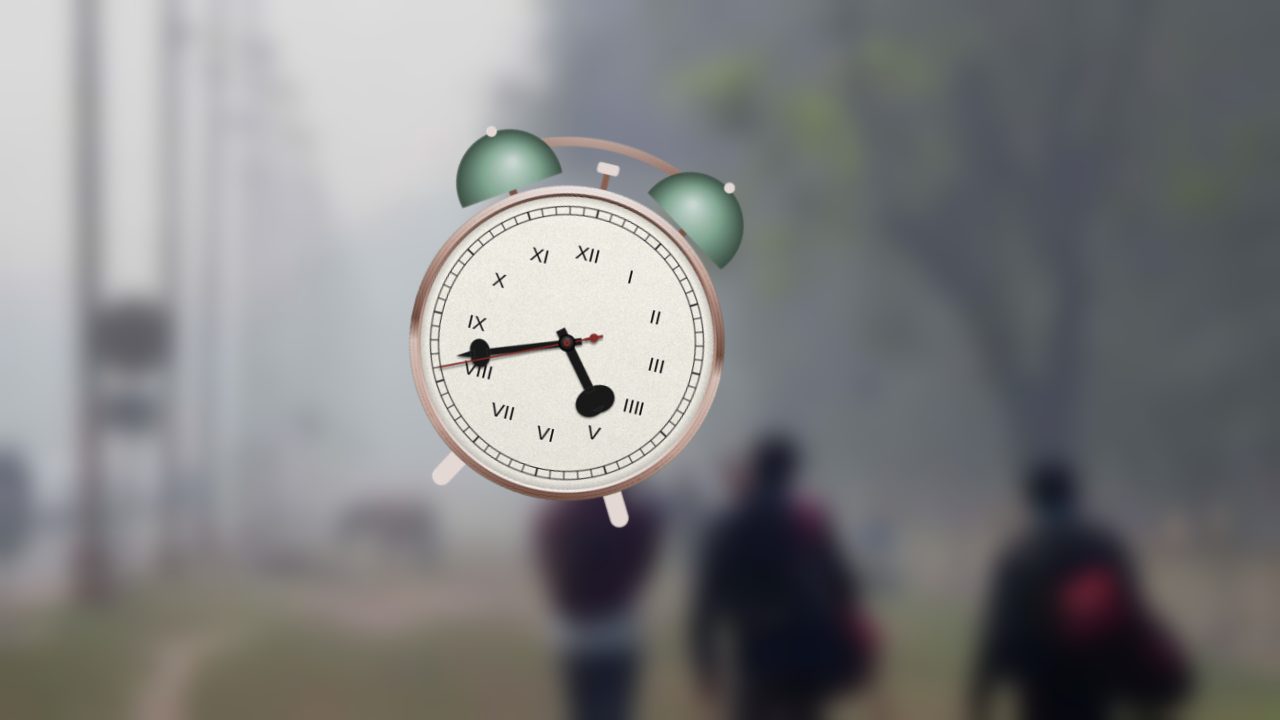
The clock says 4:41:41
